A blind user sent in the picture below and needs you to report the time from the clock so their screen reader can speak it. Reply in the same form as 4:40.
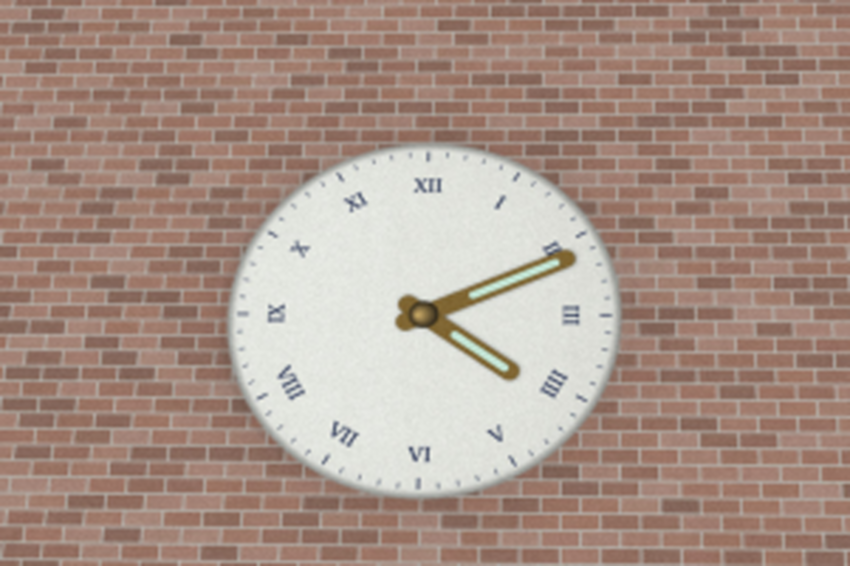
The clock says 4:11
